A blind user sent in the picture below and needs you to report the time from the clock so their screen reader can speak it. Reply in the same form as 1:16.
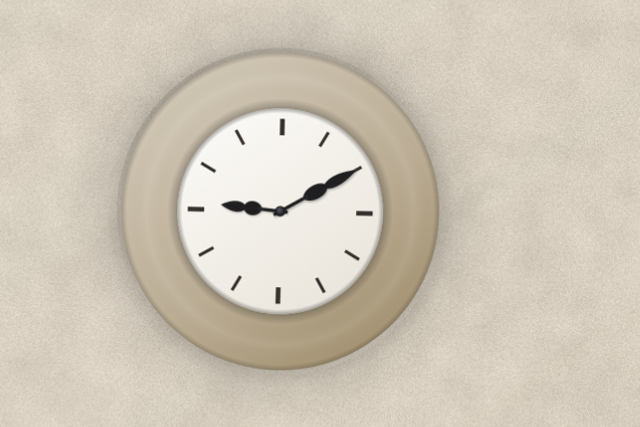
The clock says 9:10
